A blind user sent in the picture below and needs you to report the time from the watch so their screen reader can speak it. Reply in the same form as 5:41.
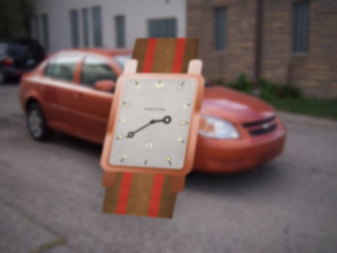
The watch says 2:39
